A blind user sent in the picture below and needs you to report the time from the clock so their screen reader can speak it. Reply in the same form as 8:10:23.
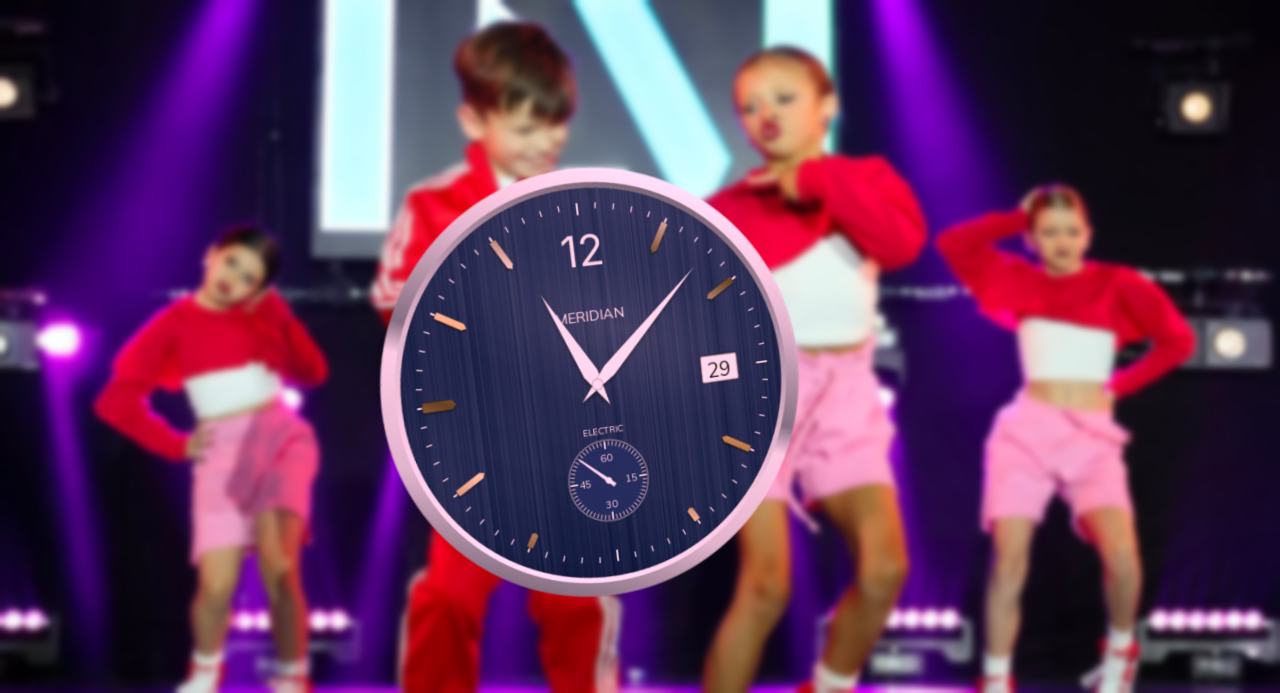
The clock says 11:07:52
